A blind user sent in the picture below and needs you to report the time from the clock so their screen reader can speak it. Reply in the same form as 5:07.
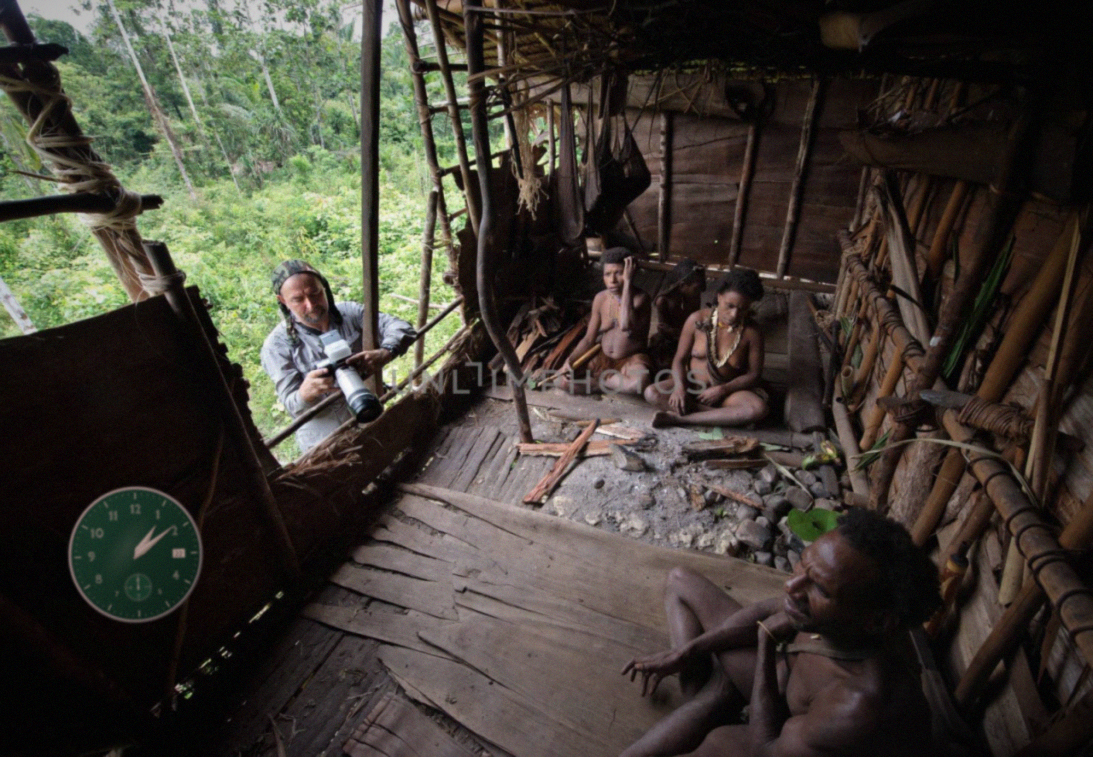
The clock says 1:09
